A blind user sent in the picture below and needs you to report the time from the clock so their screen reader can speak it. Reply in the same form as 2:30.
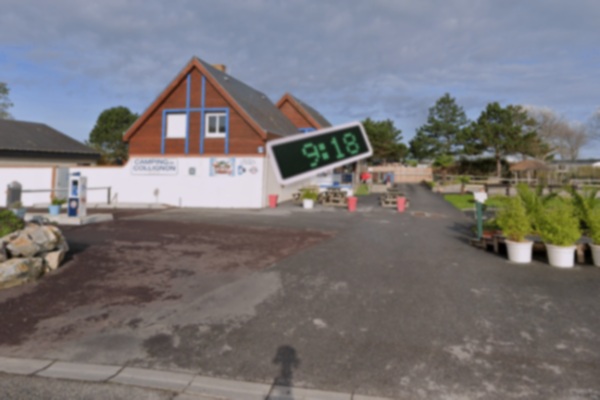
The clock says 9:18
